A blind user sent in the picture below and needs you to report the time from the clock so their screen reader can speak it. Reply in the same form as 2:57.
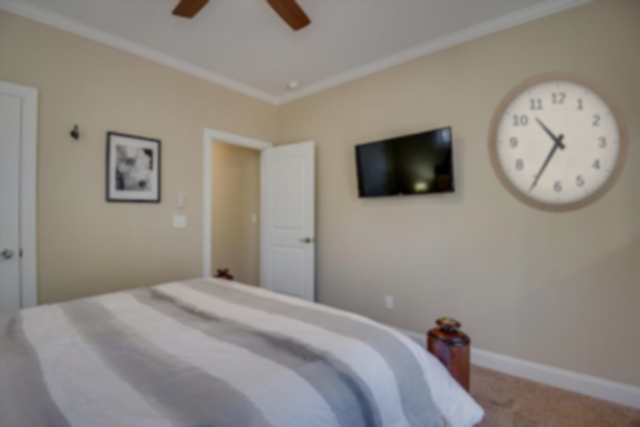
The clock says 10:35
